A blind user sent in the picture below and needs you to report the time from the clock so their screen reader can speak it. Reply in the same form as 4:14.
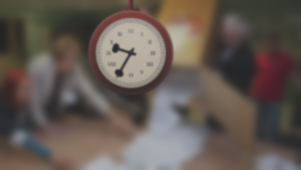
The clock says 9:35
